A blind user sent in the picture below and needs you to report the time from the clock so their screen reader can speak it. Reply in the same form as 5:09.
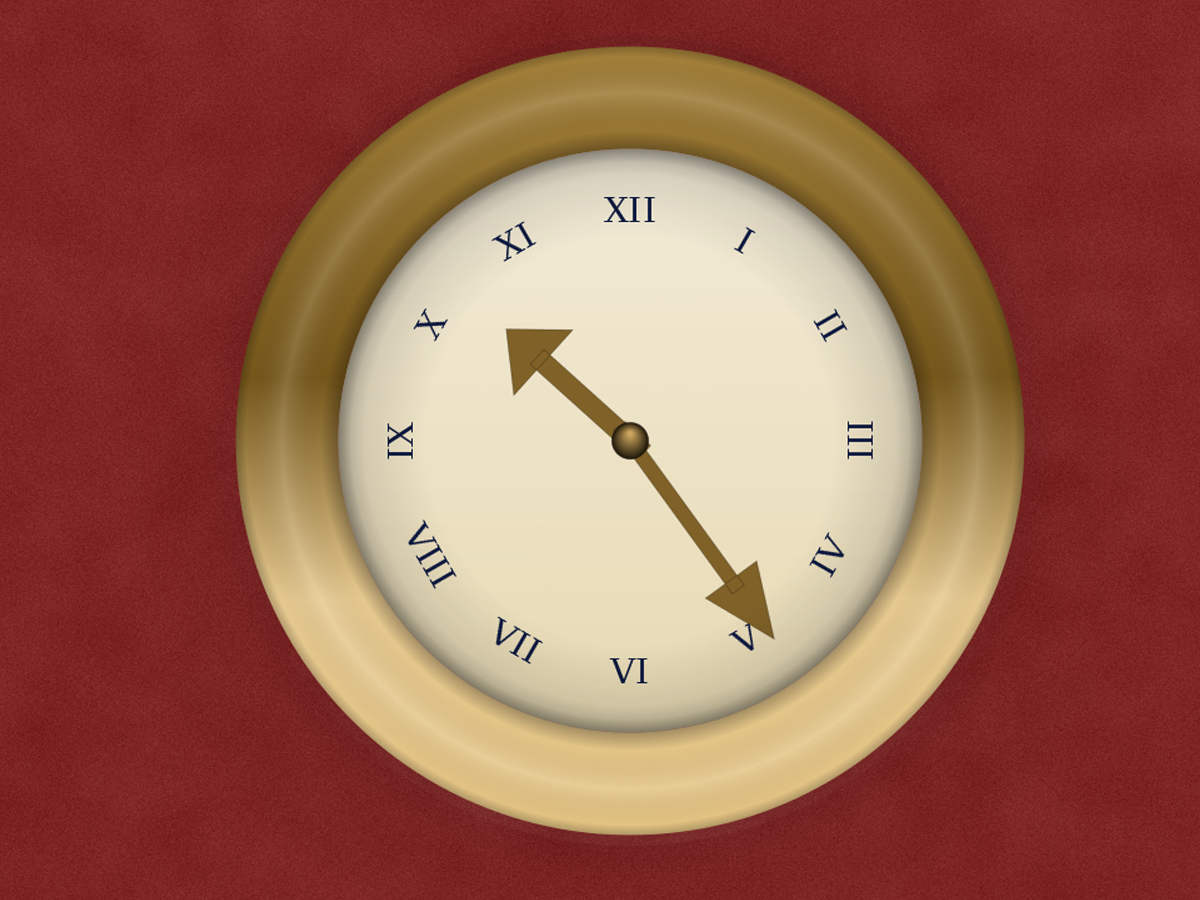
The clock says 10:24
